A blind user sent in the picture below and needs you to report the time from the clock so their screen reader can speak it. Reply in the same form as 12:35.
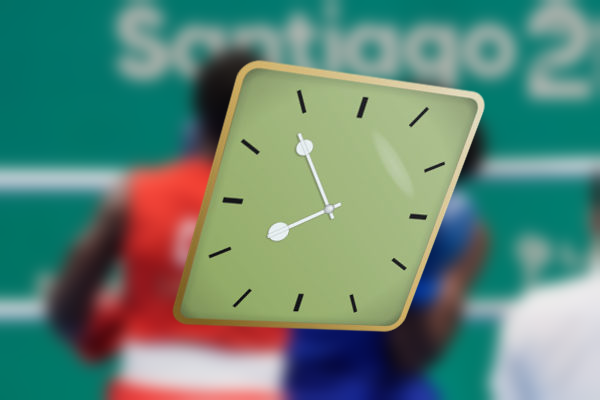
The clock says 7:54
